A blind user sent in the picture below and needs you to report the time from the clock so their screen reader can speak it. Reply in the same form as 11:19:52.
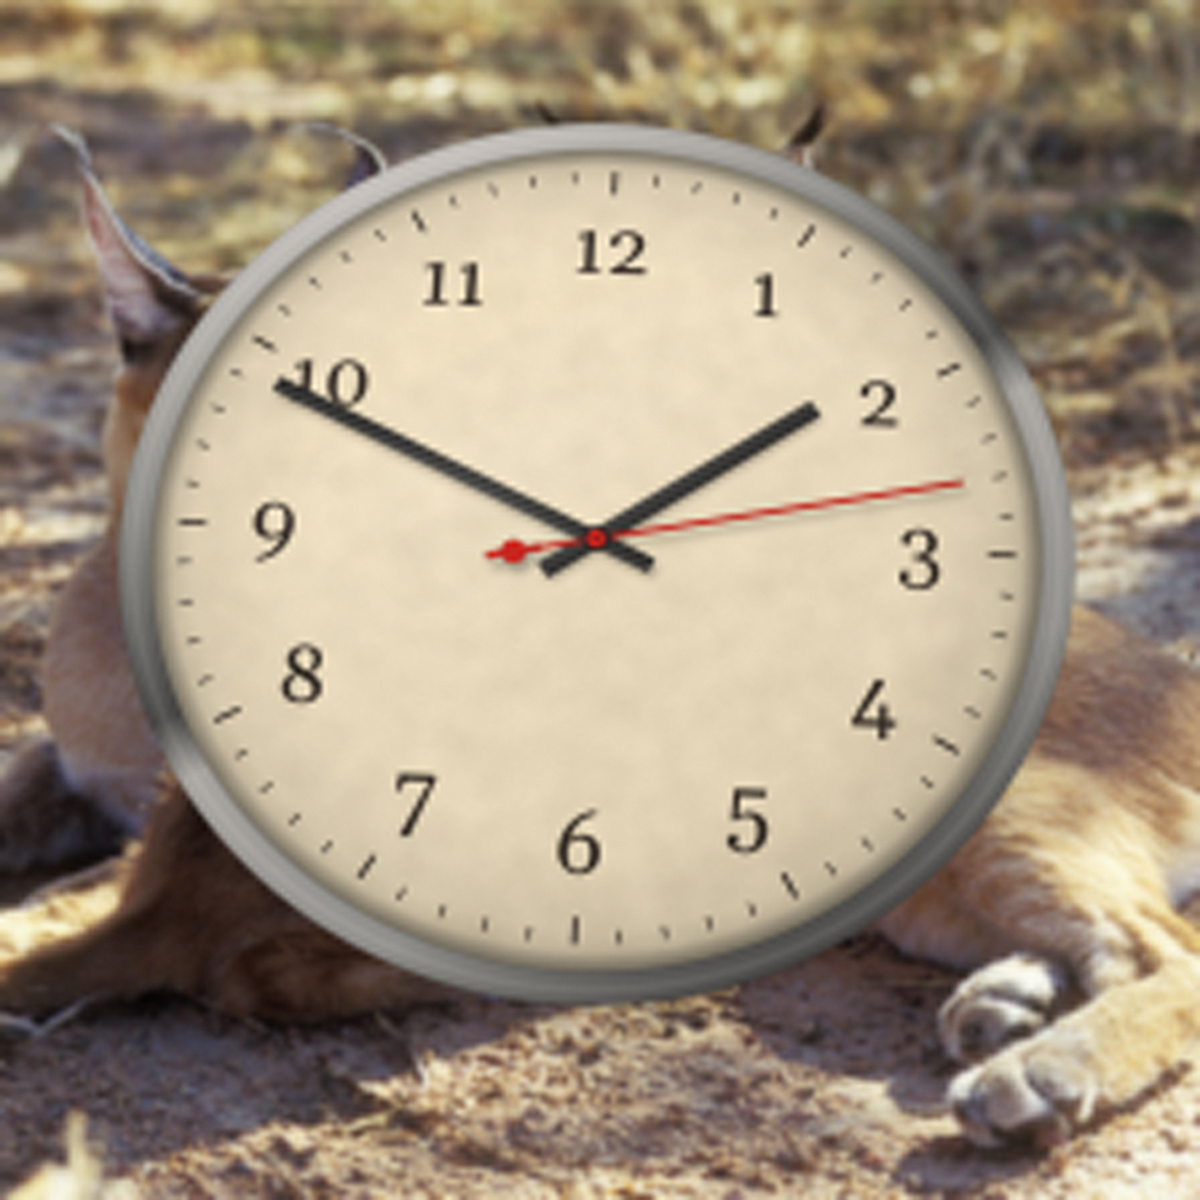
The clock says 1:49:13
